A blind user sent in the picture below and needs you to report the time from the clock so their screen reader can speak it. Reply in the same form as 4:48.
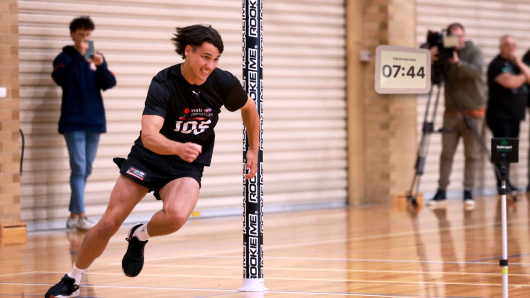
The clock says 7:44
